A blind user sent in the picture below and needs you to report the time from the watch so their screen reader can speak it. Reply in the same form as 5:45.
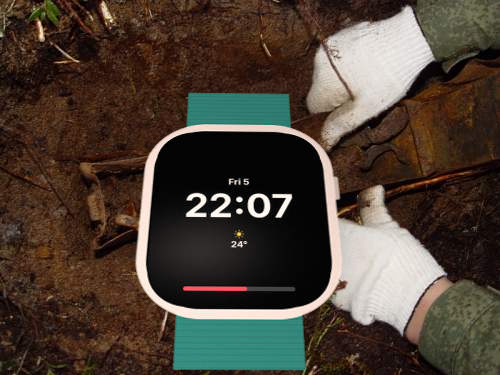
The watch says 22:07
